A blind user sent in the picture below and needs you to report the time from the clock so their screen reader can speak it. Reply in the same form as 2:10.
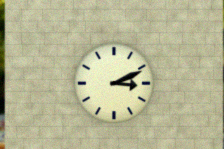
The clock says 3:11
